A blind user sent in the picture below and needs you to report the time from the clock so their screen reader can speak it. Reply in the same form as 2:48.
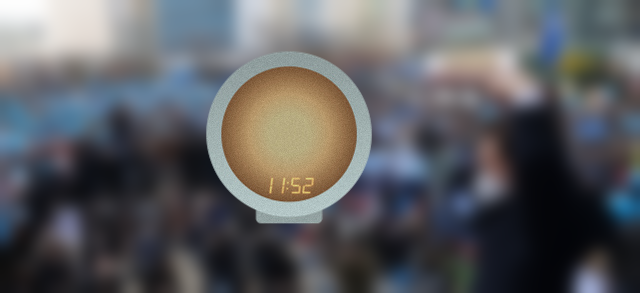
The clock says 11:52
